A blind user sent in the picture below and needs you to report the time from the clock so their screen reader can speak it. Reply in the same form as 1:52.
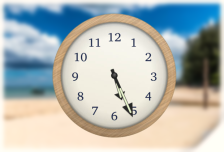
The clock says 5:26
